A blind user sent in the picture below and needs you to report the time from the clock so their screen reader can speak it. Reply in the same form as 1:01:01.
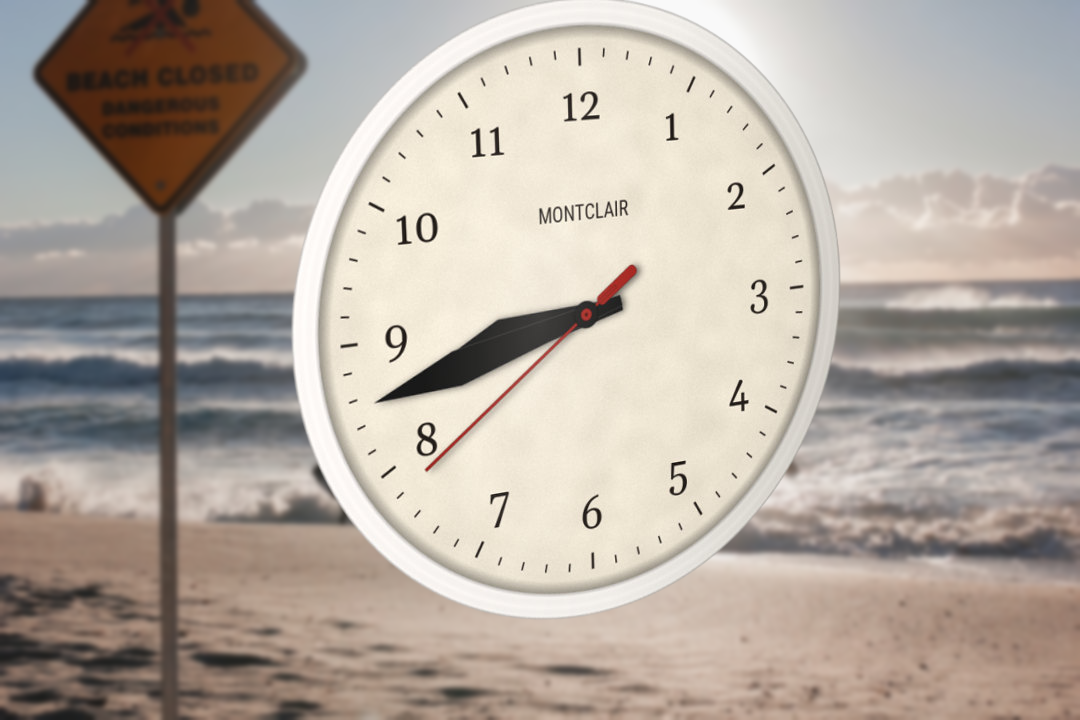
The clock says 8:42:39
